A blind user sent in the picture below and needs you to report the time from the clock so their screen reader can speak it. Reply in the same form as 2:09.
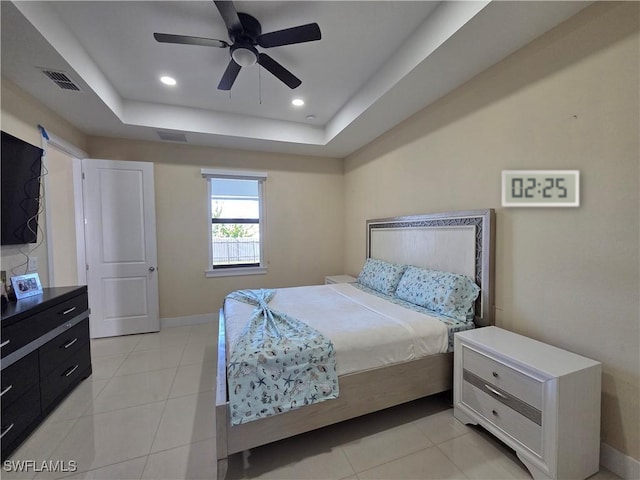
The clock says 2:25
